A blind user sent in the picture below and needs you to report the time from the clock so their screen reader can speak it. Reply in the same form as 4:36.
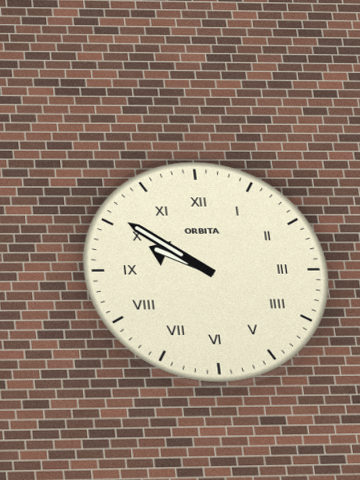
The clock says 9:51
